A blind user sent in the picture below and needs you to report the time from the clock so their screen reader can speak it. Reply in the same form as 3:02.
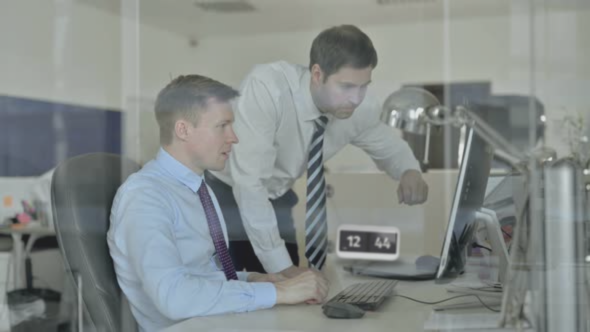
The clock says 12:44
